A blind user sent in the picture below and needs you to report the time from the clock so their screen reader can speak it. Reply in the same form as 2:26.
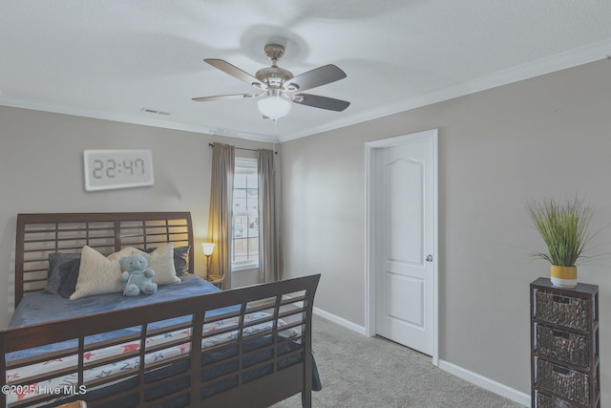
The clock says 22:47
